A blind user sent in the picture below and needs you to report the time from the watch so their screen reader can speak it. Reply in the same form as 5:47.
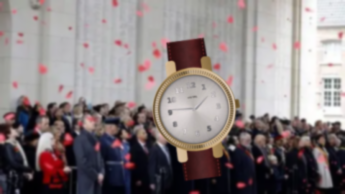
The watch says 1:46
